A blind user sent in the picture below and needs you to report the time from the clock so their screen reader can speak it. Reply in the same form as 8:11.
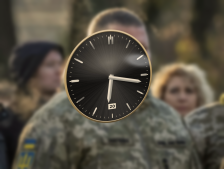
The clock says 6:17
